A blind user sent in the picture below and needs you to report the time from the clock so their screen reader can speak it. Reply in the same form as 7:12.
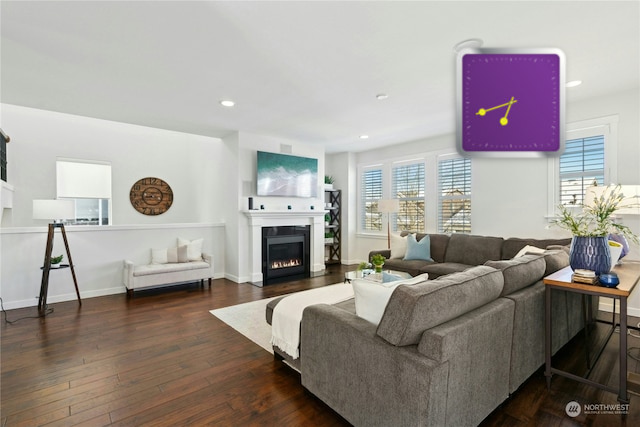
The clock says 6:42
